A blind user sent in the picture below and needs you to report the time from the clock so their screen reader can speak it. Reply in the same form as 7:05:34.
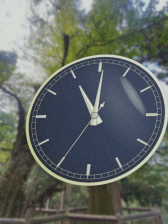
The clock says 11:00:35
